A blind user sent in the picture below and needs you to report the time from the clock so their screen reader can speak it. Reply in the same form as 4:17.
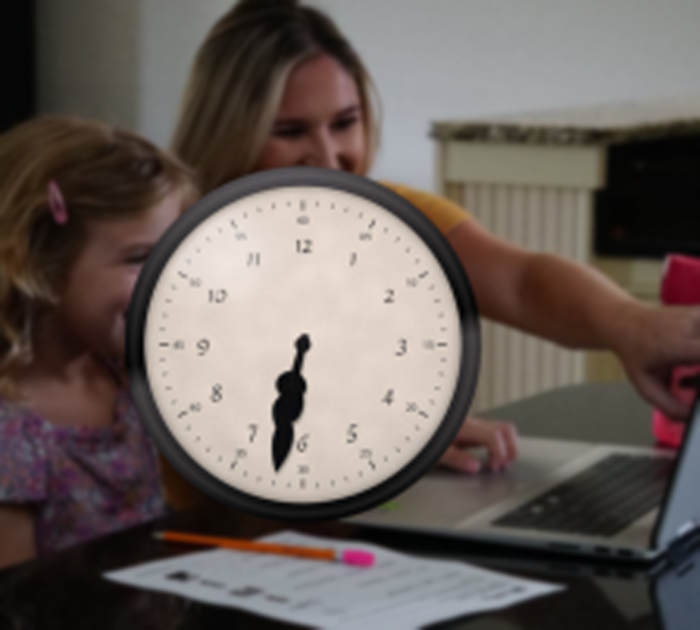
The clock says 6:32
